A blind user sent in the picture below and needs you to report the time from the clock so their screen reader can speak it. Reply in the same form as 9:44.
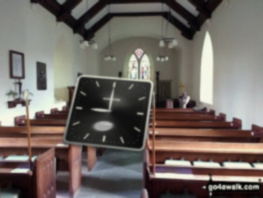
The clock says 9:00
